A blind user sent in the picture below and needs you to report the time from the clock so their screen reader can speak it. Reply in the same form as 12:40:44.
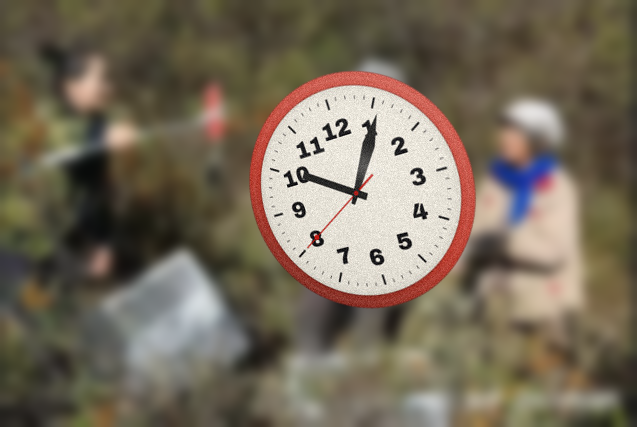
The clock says 10:05:40
